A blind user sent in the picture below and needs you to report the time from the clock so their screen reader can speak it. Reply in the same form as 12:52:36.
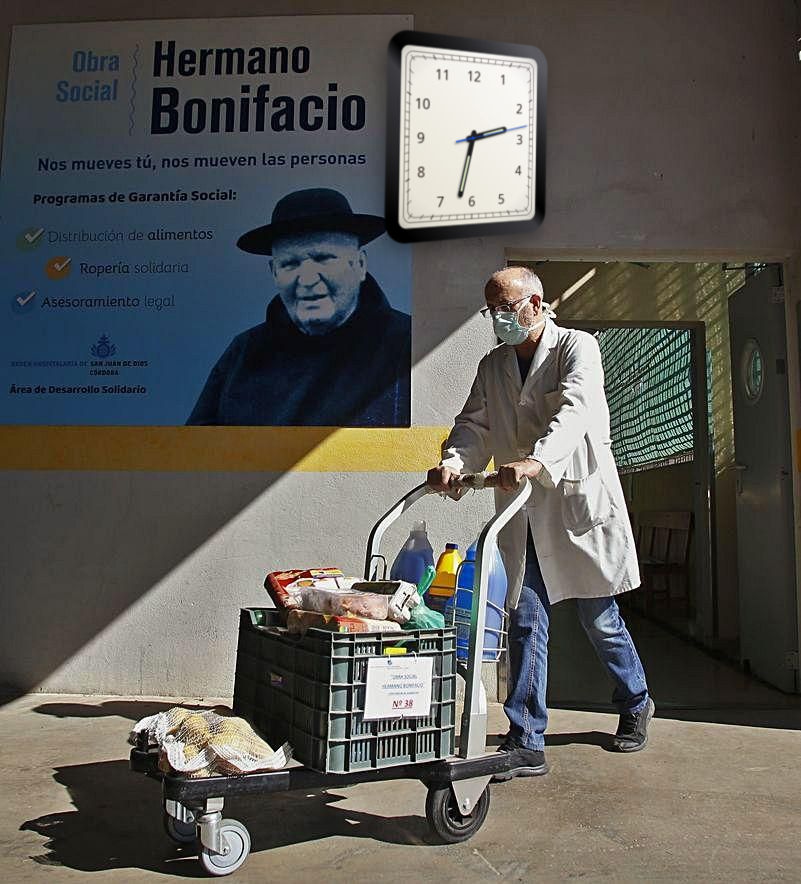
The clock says 2:32:13
